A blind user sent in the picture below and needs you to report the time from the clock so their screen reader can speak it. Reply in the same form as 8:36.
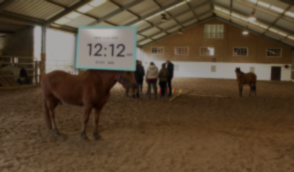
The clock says 12:12
